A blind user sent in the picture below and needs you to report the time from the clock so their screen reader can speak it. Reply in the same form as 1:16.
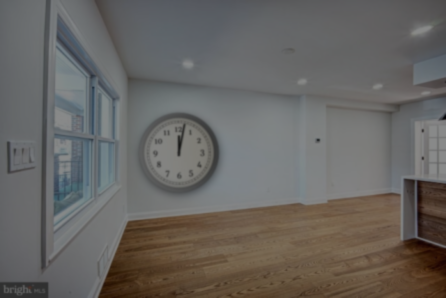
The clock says 12:02
